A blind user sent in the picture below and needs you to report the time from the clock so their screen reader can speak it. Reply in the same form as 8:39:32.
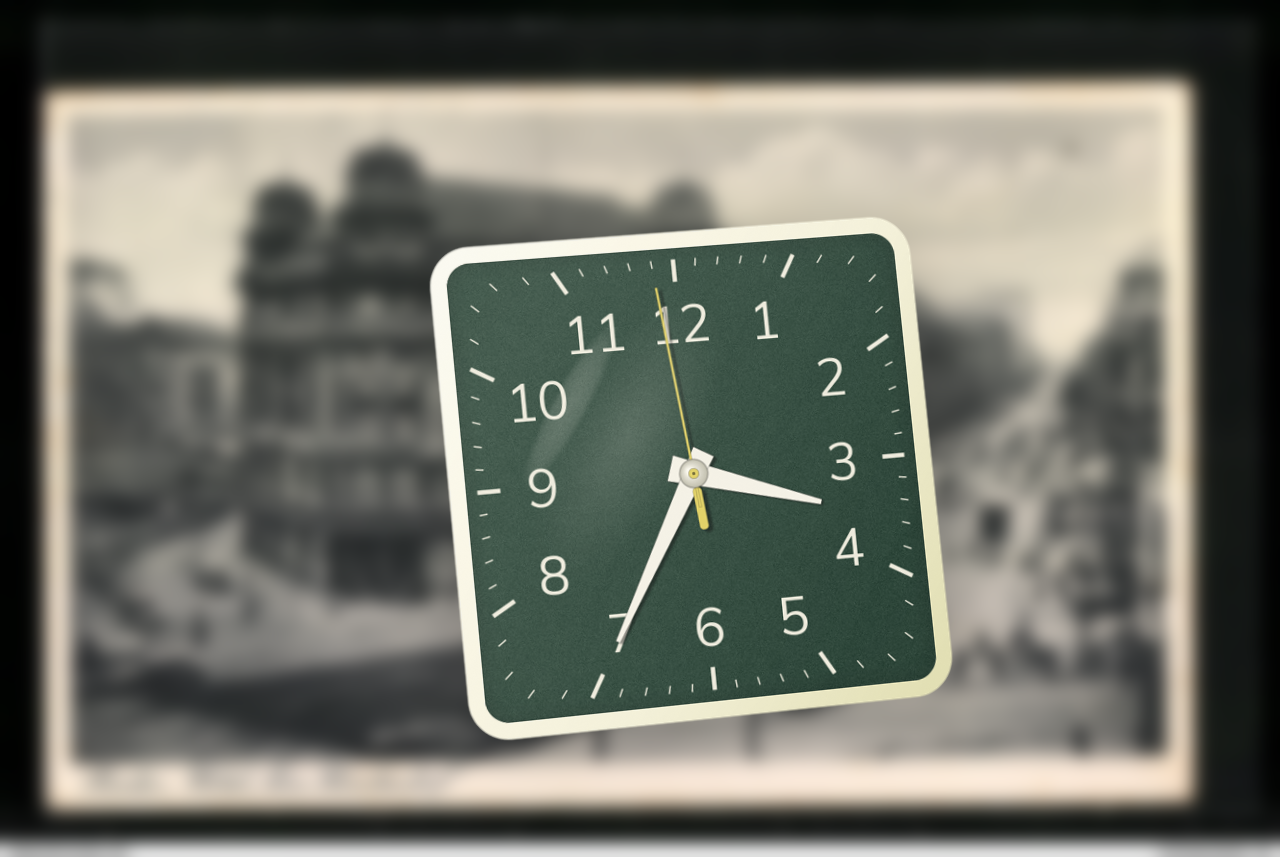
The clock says 3:34:59
